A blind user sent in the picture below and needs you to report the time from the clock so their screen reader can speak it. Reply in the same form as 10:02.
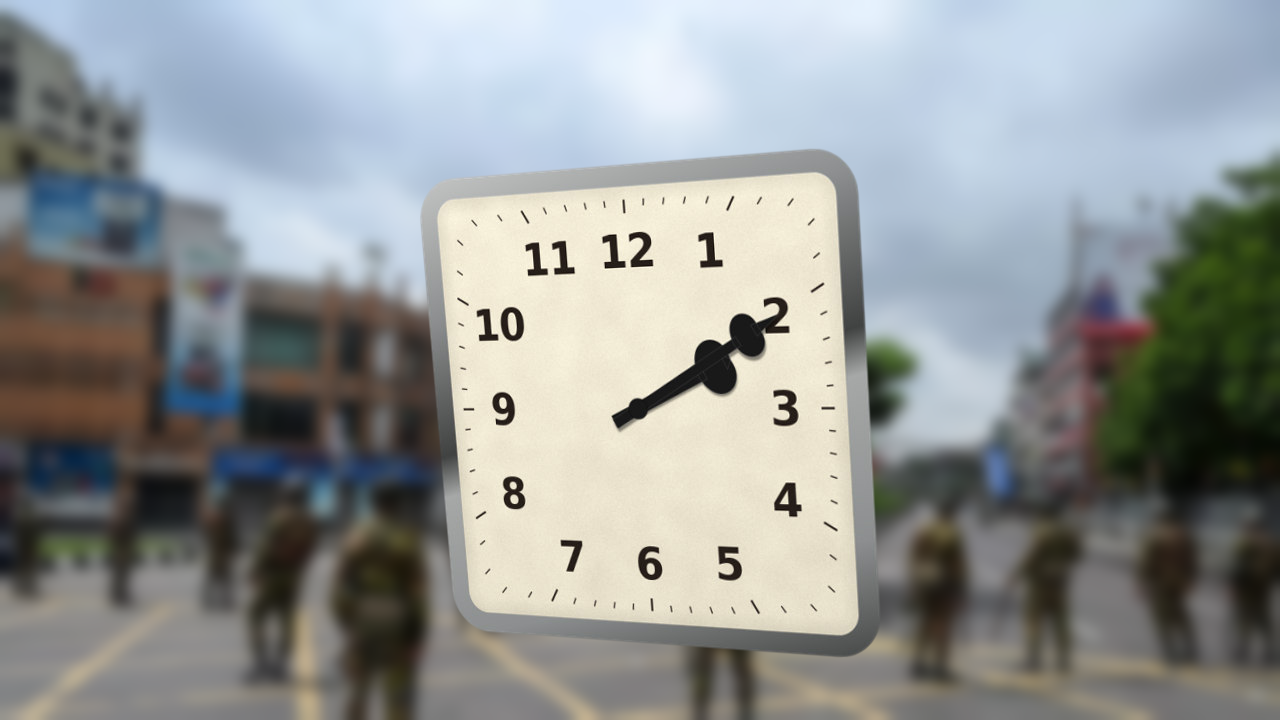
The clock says 2:10
